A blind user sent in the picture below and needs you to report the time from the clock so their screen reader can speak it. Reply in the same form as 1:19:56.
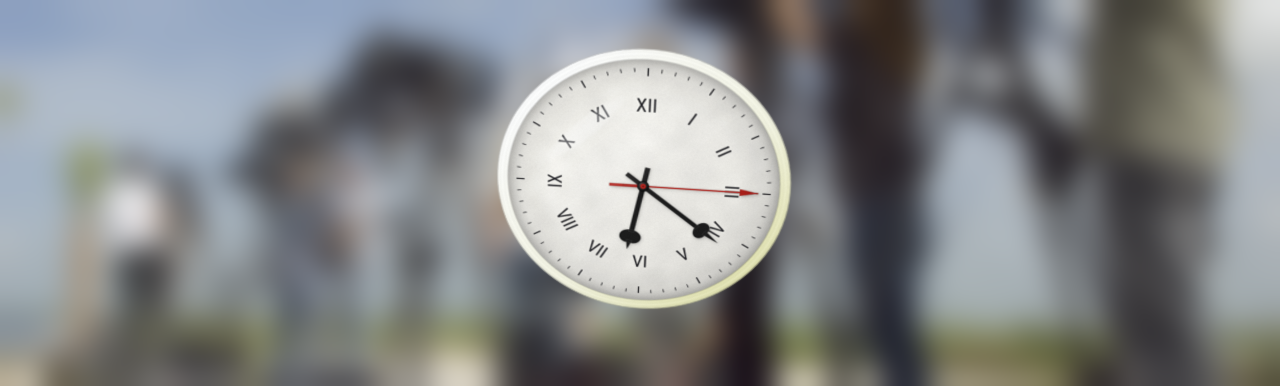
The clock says 6:21:15
